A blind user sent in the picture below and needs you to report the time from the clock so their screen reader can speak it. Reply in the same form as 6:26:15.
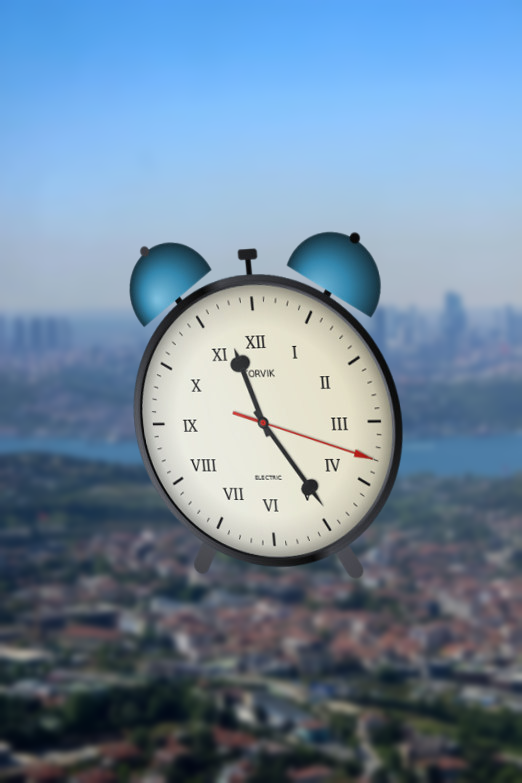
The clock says 11:24:18
